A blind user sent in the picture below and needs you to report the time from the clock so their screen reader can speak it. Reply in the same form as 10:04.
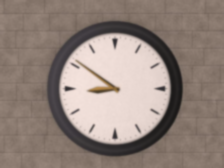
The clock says 8:51
